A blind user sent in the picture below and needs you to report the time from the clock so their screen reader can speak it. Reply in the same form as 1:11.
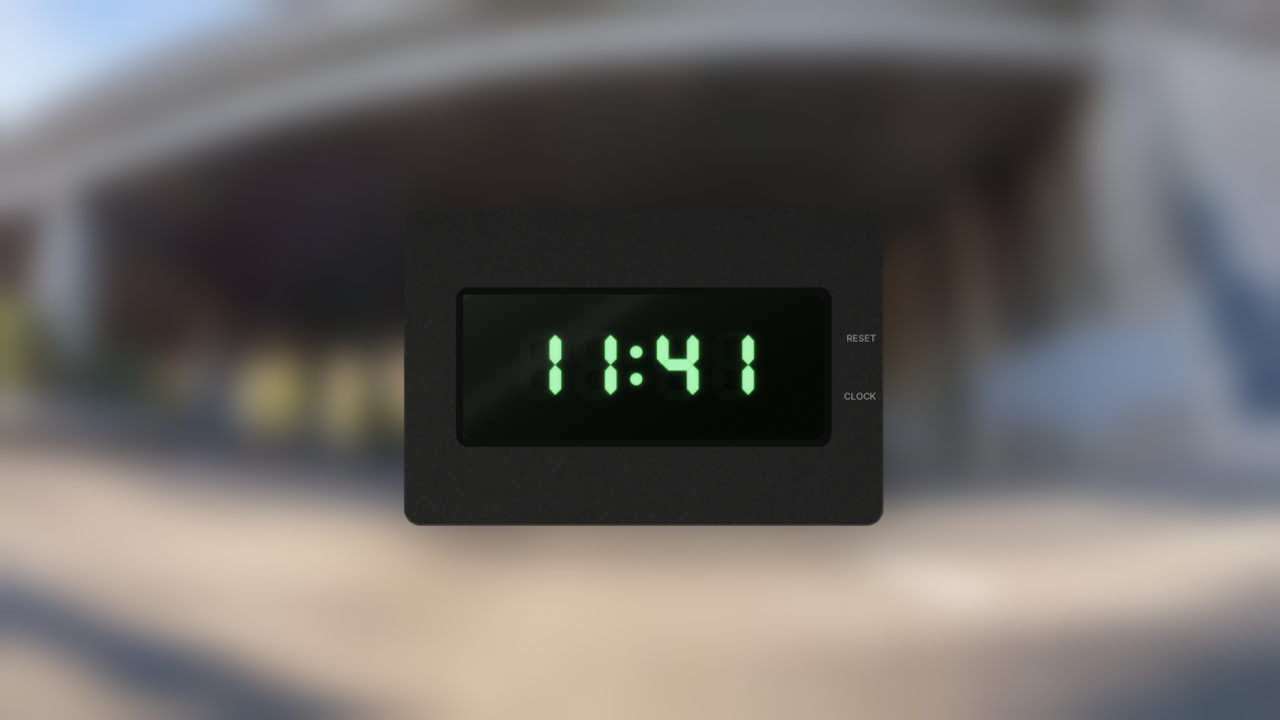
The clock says 11:41
